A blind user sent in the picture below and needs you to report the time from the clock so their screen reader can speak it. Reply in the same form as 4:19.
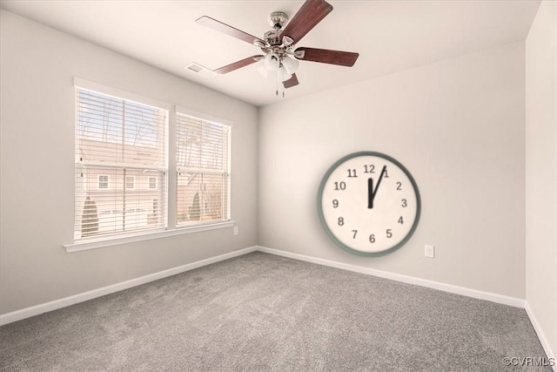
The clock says 12:04
